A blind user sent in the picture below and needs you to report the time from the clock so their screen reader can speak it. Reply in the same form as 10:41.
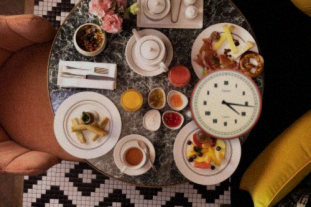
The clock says 4:16
